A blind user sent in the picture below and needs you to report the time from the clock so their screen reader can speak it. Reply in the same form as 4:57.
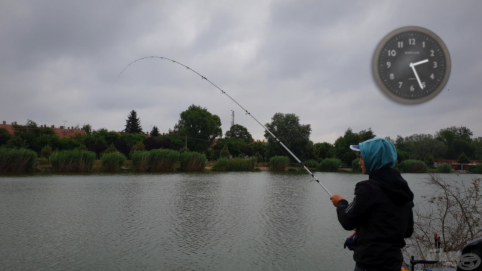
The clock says 2:26
